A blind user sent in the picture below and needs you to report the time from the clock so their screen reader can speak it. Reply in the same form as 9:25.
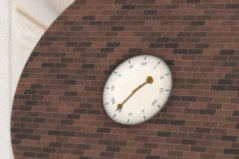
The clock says 1:36
